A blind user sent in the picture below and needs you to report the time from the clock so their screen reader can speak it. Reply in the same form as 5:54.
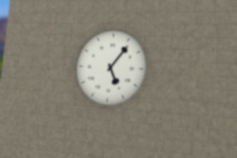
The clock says 5:06
